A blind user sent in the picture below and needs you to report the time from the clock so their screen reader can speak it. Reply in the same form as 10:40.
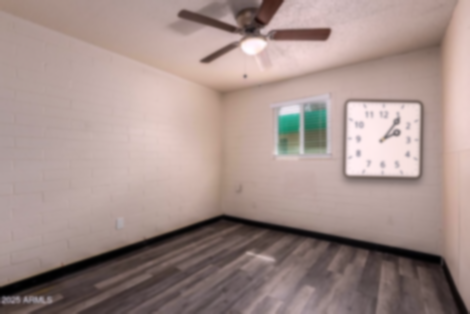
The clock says 2:06
